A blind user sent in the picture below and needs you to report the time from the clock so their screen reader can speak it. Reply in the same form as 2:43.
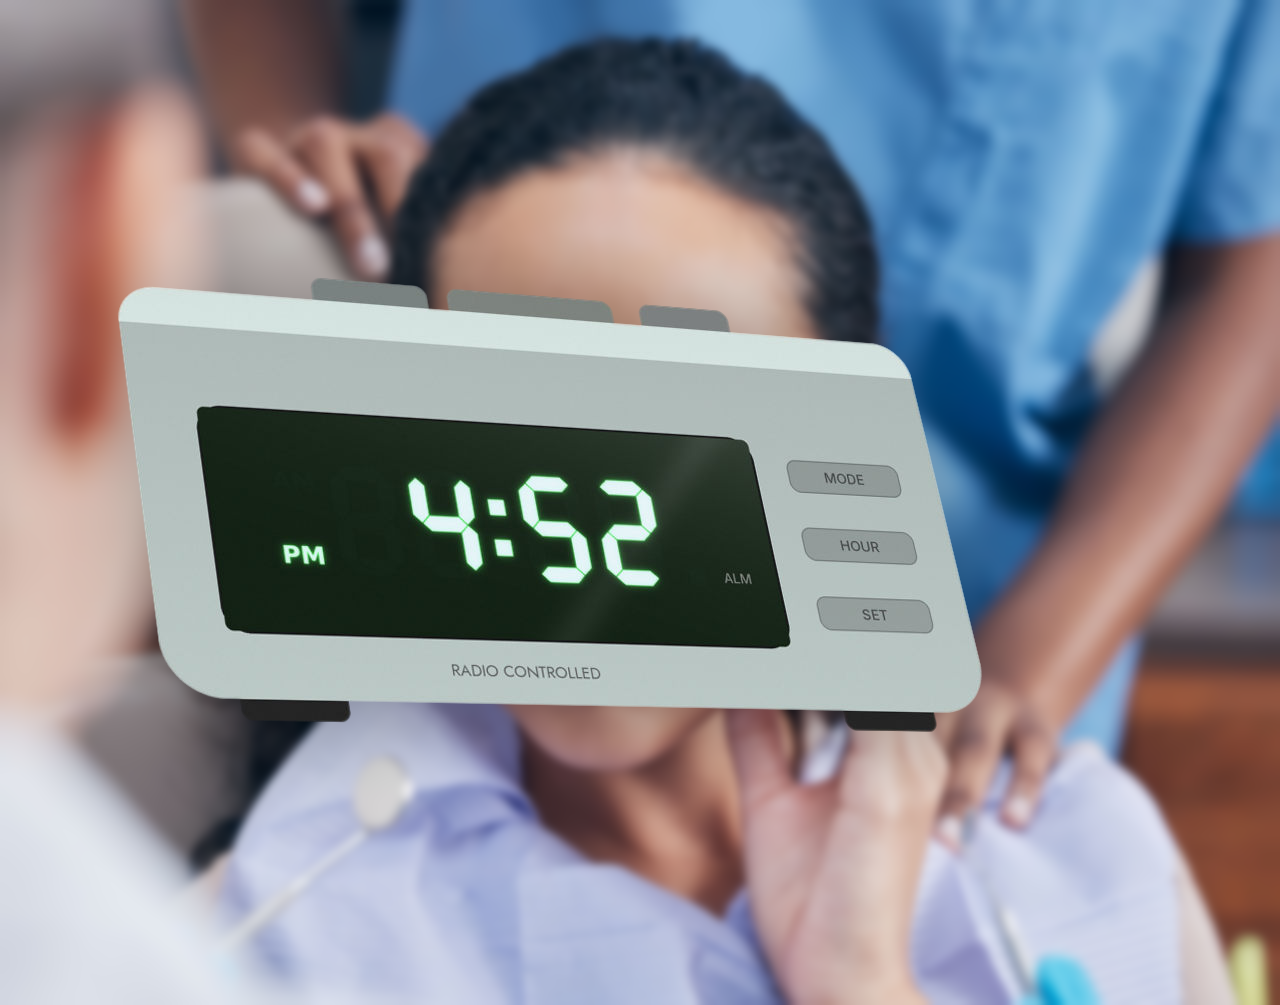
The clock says 4:52
